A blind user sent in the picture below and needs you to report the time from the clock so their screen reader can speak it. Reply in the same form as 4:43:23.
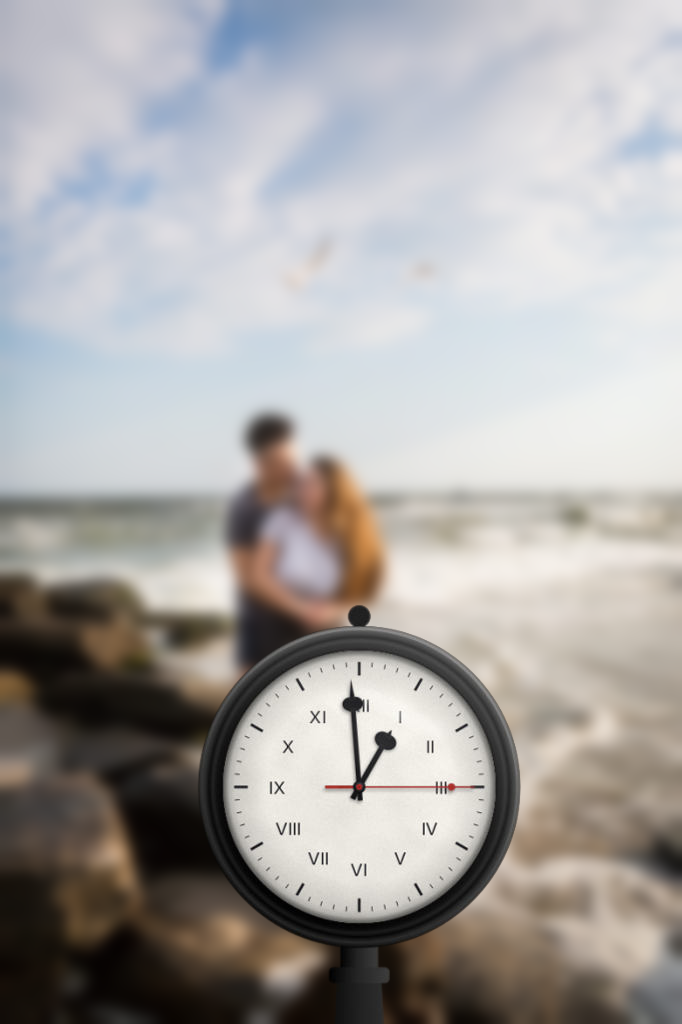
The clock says 12:59:15
